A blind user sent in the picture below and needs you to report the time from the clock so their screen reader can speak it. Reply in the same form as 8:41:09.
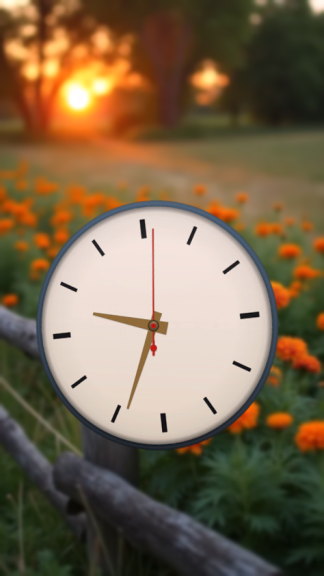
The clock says 9:34:01
